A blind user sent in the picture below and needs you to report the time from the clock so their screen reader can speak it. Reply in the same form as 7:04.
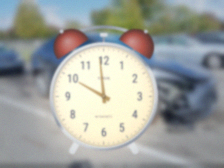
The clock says 9:59
